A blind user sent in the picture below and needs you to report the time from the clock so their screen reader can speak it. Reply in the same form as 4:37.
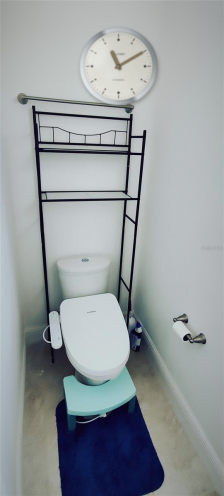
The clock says 11:10
